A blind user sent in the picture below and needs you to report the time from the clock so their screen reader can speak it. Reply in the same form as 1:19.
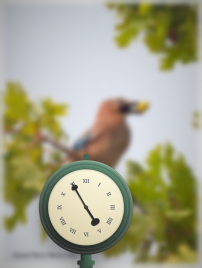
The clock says 4:55
